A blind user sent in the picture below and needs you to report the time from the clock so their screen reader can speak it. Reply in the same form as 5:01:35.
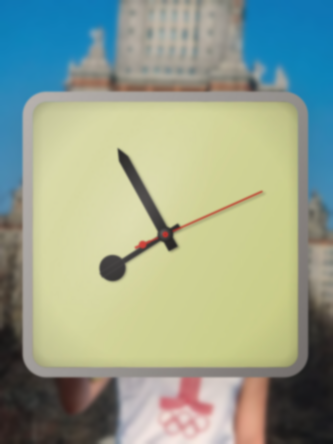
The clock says 7:55:11
